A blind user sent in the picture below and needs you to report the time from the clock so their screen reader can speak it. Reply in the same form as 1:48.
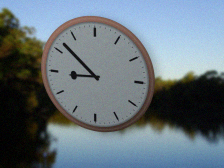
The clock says 8:52
